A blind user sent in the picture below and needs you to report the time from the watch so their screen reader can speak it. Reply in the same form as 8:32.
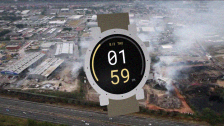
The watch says 1:59
